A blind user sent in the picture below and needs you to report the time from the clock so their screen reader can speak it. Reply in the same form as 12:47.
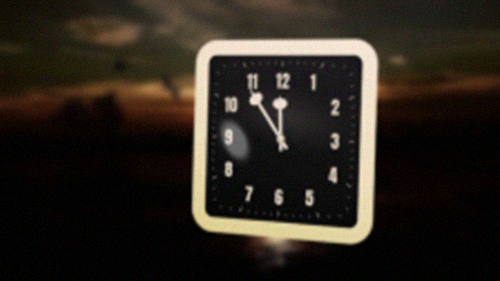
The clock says 11:54
